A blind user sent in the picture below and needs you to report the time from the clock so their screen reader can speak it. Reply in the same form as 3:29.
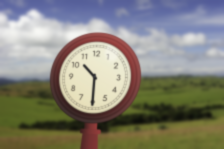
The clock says 10:30
